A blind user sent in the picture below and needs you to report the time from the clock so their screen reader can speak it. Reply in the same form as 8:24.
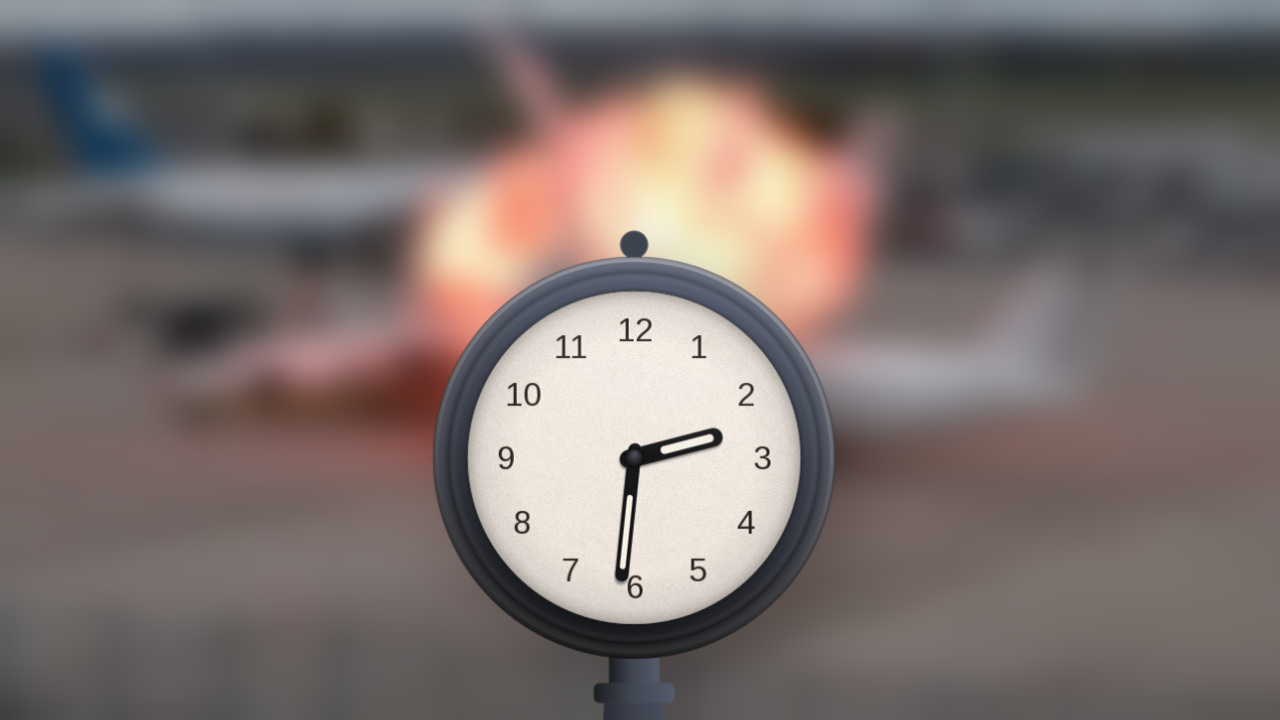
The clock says 2:31
